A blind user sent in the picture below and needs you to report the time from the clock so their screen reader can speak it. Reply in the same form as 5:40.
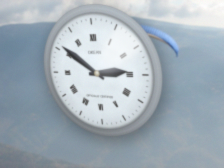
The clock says 2:51
